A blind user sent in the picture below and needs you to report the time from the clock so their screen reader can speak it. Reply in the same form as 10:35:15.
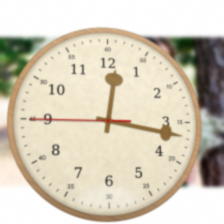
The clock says 12:16:45
